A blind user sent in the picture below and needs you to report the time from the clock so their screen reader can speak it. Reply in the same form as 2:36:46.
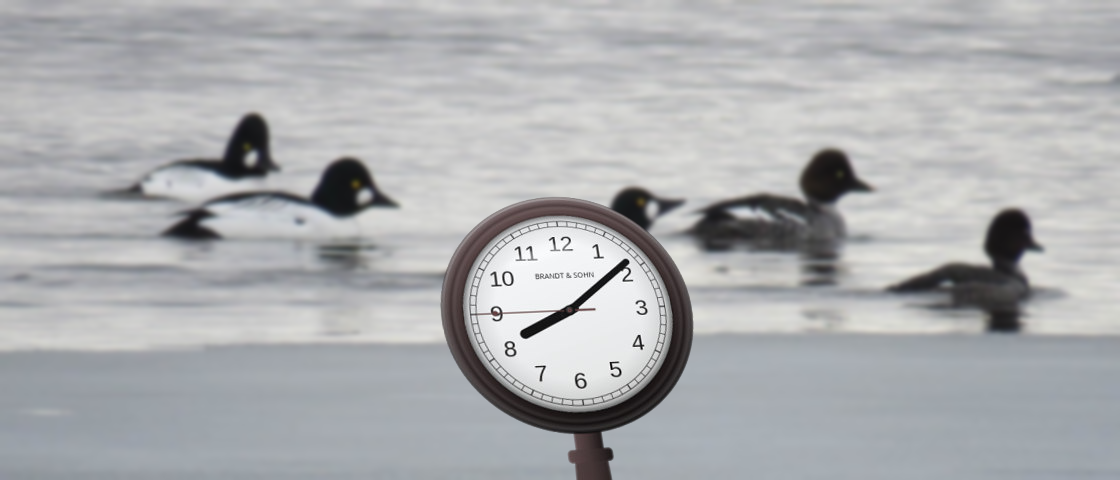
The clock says 8:08:45
